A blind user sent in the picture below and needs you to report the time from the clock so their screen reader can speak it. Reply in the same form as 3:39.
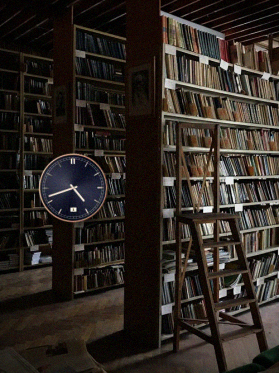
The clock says 4:42
